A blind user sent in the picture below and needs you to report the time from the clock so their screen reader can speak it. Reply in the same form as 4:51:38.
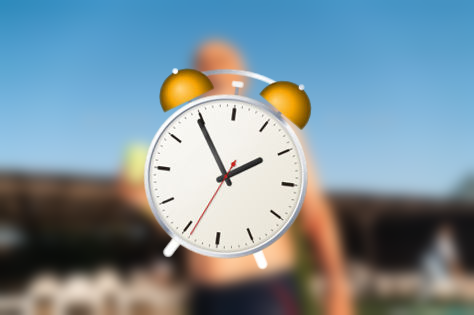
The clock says 1:54:34
